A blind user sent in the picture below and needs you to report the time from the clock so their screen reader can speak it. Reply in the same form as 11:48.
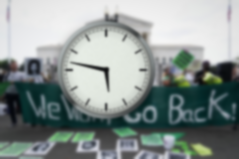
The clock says 5:47
